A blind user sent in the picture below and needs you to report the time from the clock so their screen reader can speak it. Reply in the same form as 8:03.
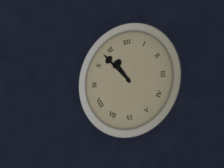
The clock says 10:53
